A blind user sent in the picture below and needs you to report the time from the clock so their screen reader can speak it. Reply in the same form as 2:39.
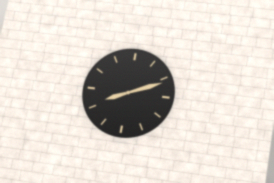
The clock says 8:11
